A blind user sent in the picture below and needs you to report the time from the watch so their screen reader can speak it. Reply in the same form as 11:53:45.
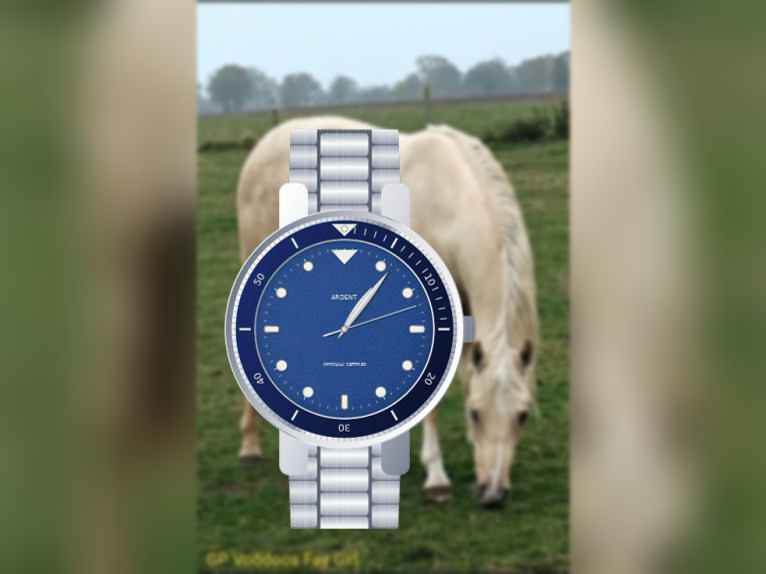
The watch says 1:06:12
